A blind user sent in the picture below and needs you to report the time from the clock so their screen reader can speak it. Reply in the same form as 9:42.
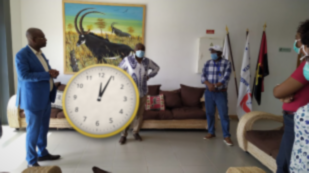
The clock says 12:04
